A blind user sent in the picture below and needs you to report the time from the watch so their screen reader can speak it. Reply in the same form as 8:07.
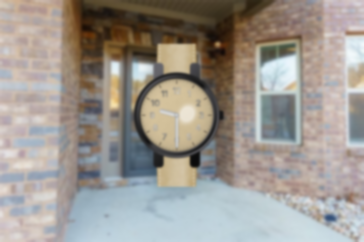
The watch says 9:30
